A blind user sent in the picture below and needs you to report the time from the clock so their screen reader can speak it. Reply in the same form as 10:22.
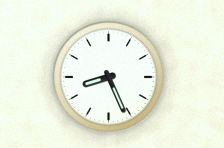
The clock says 8:26
